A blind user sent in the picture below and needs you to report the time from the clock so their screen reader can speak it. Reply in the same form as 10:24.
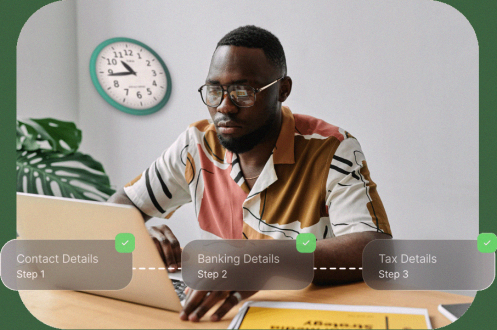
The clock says 10:44
